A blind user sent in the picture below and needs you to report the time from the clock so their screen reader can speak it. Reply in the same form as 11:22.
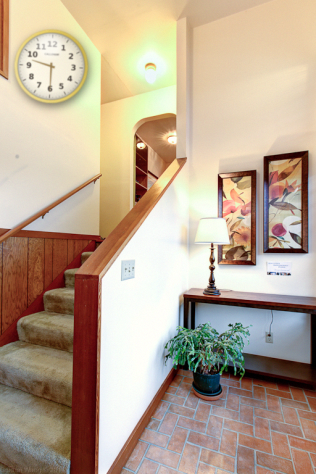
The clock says 9:30
